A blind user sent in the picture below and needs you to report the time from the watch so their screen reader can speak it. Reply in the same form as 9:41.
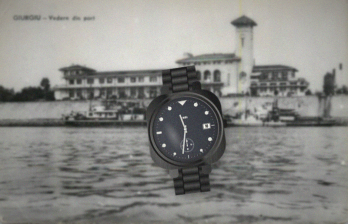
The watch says 11:32
